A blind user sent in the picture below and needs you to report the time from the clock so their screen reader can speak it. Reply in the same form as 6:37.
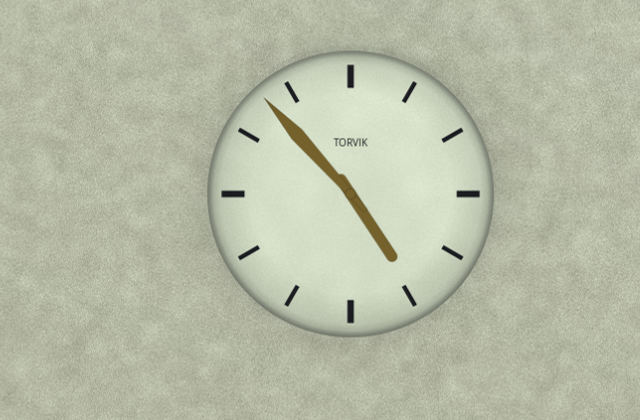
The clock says 4:53
